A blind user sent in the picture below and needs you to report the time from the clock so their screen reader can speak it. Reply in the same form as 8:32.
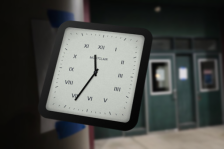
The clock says 11:34
